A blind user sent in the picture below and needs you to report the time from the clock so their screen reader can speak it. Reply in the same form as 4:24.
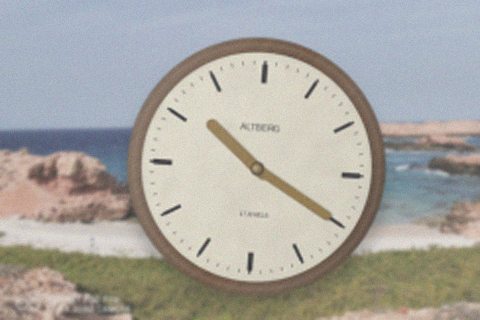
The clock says 10:20
